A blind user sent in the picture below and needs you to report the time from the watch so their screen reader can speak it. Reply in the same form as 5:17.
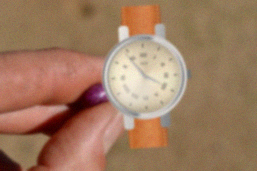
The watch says 3:54
